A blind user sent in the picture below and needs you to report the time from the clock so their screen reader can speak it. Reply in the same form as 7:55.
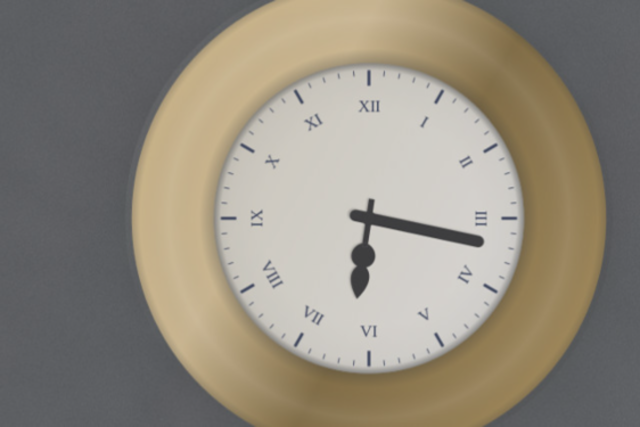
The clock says 6:17
